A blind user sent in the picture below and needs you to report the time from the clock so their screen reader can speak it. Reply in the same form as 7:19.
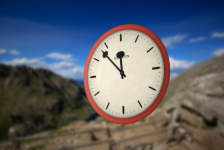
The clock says 11:53
